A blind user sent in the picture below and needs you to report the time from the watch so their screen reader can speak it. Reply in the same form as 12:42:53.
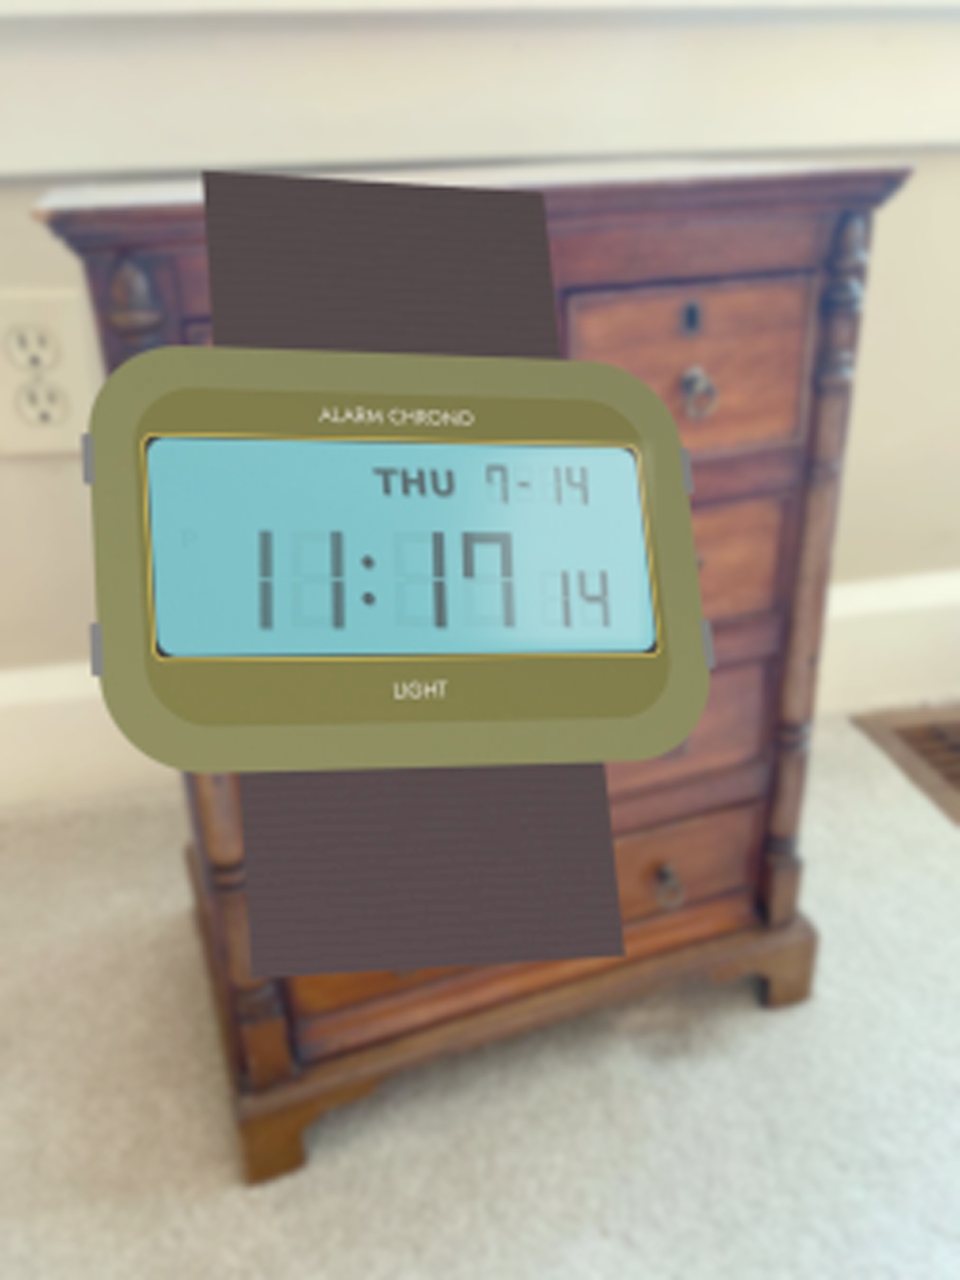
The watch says 11:17:14
